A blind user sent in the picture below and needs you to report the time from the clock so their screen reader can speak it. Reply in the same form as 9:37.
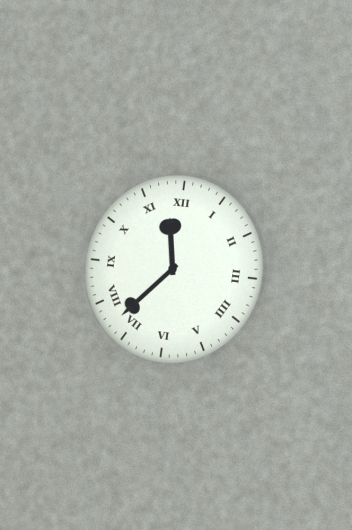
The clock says 11:37
